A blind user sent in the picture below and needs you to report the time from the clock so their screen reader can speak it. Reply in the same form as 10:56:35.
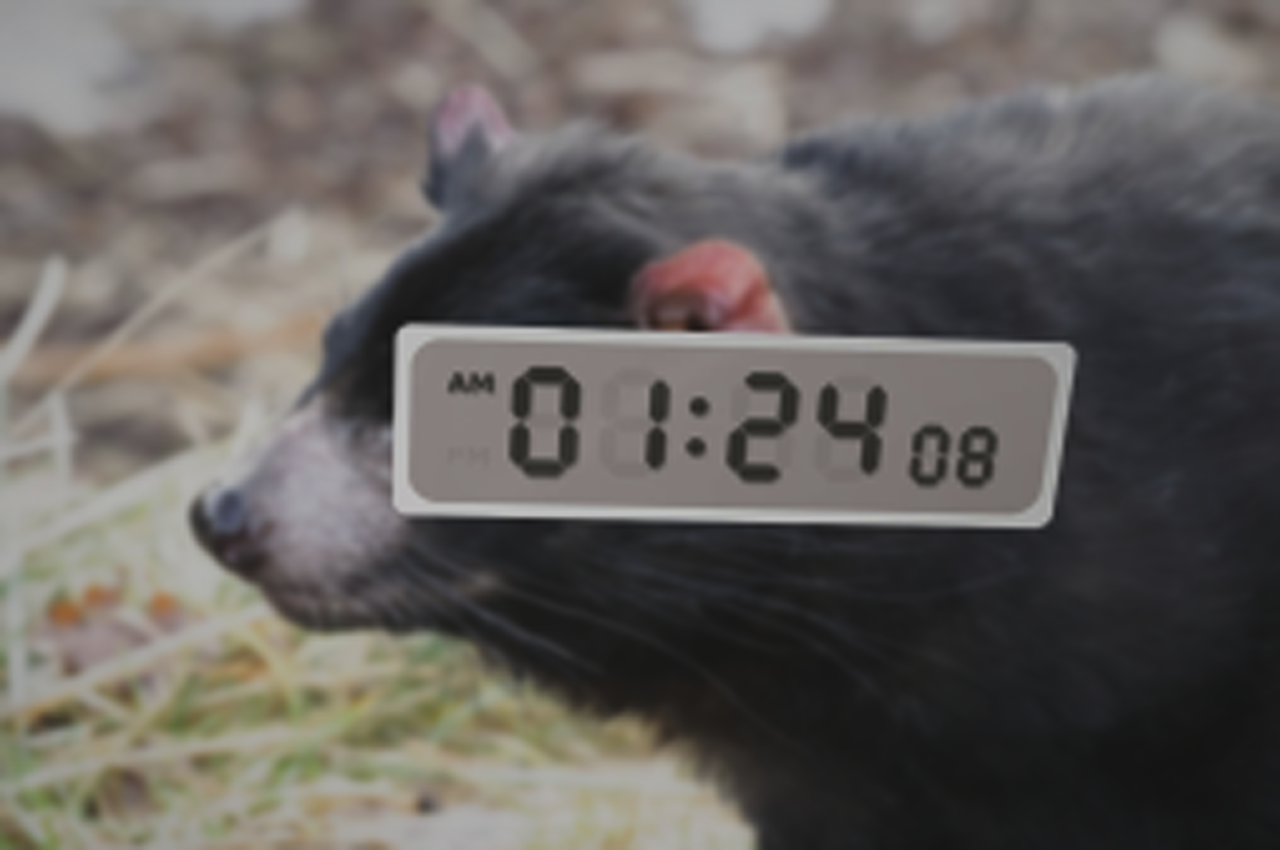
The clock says 1:24:08
